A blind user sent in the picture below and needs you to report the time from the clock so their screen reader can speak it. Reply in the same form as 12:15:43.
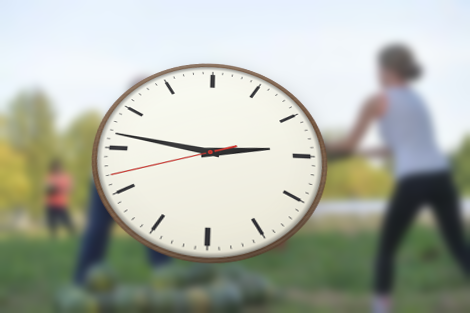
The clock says 2:46:42
